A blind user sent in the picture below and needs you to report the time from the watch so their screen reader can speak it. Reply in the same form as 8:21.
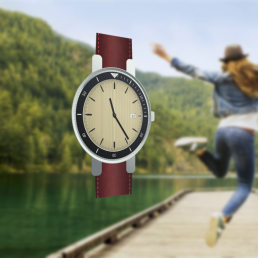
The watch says 11:24
